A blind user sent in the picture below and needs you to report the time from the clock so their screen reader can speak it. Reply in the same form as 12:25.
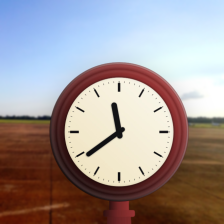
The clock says 11:39
